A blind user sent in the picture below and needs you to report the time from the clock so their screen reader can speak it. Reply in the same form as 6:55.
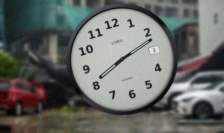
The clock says 8:12
